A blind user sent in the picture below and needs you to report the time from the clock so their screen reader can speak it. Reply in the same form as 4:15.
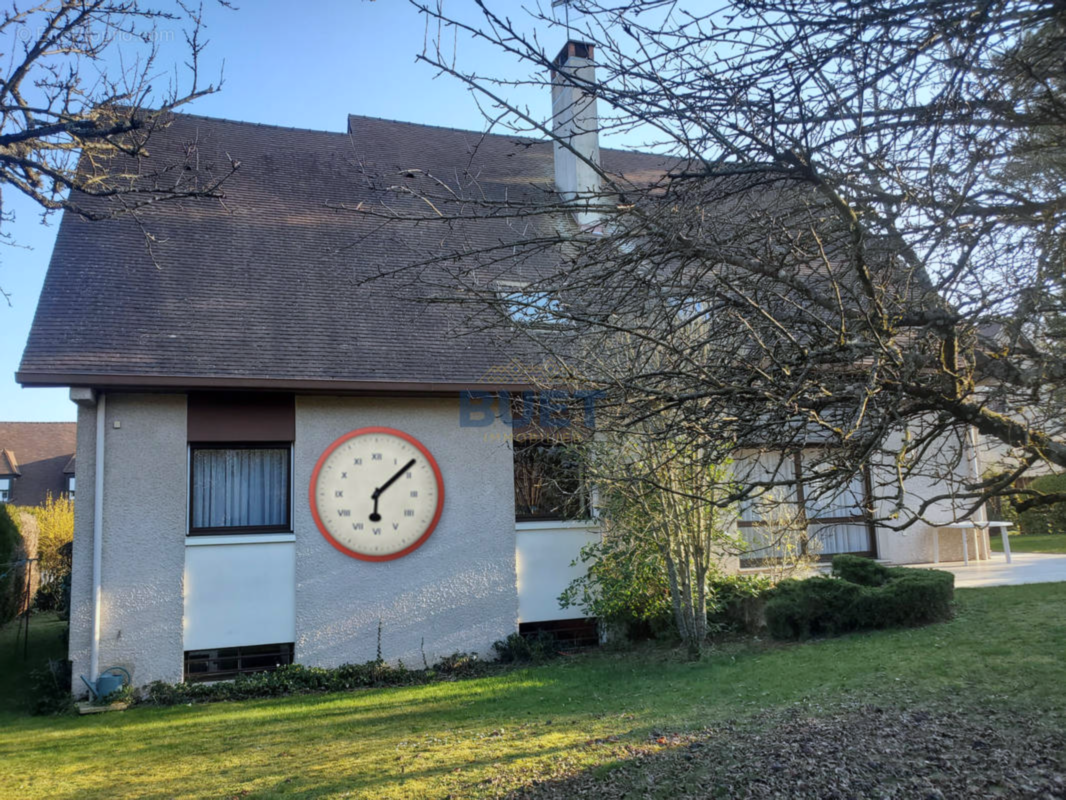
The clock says 6:08
